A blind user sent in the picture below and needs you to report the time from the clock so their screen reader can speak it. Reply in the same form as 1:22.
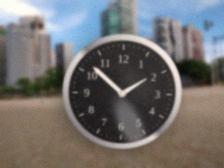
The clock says 1:52
